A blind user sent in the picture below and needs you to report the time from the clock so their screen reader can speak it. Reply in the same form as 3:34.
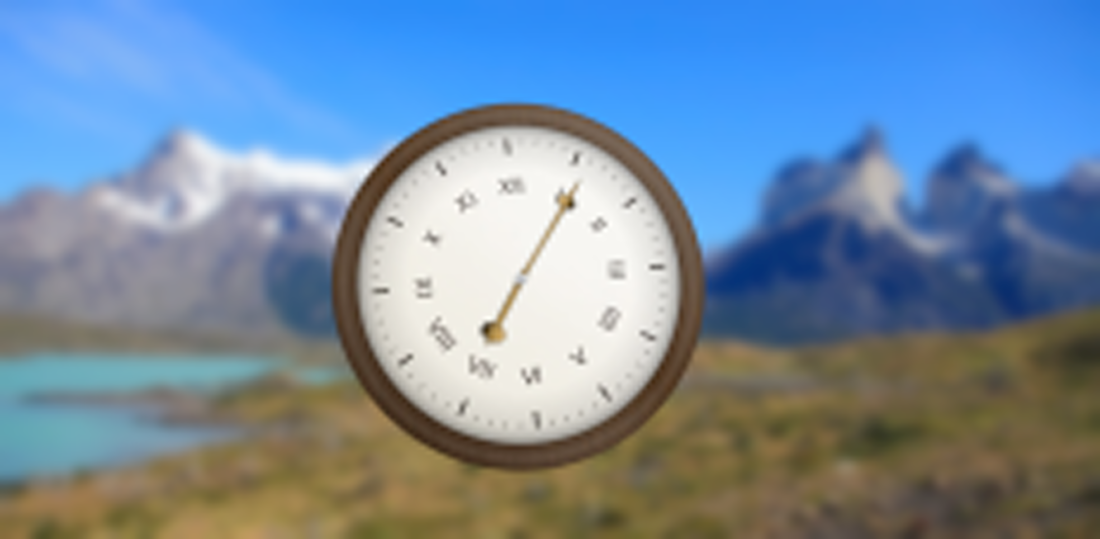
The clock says 7:06
